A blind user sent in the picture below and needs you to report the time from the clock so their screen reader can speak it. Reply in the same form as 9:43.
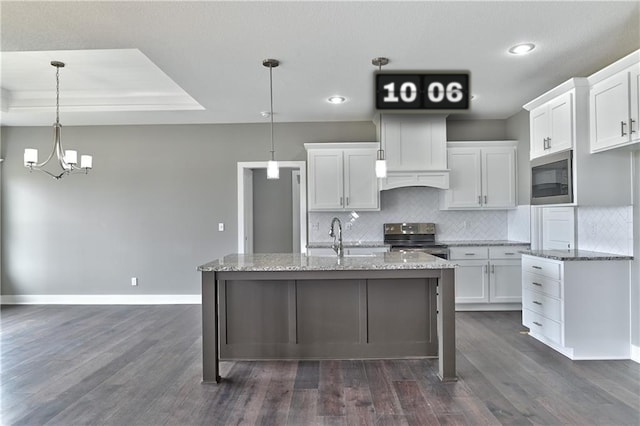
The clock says 10:06
